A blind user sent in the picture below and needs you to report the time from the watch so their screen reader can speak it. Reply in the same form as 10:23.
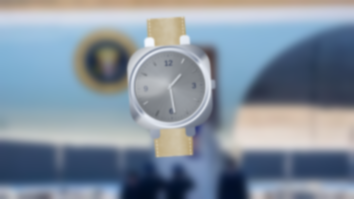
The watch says 1:29
